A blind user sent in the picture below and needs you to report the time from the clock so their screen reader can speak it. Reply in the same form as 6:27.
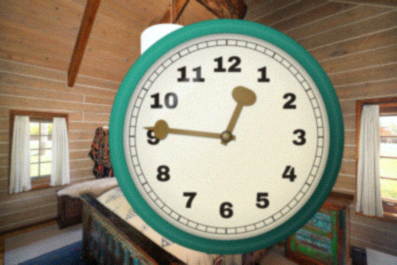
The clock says 12:46
